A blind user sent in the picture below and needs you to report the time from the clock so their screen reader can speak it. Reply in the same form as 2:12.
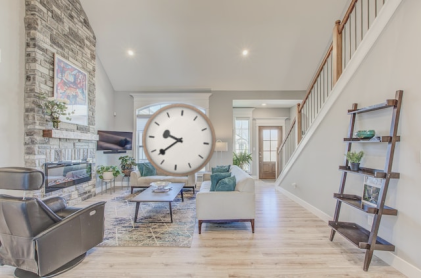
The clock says 9:38
